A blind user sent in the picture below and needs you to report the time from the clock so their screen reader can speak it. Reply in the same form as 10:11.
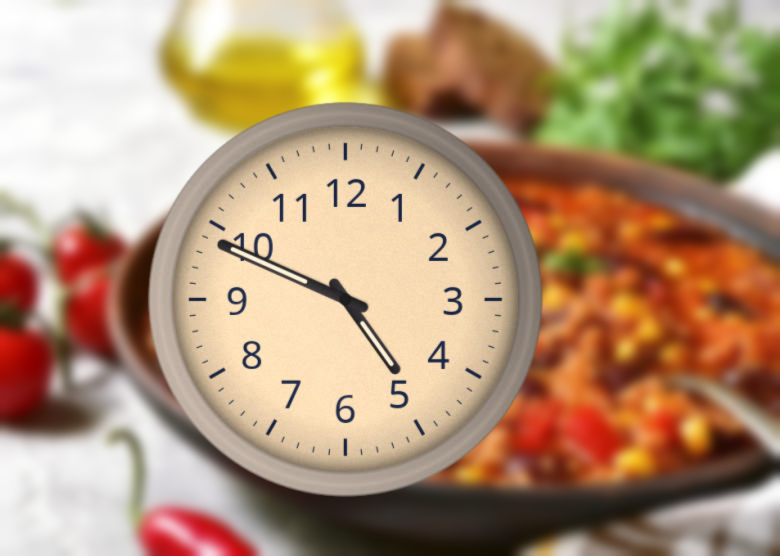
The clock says 4:49
